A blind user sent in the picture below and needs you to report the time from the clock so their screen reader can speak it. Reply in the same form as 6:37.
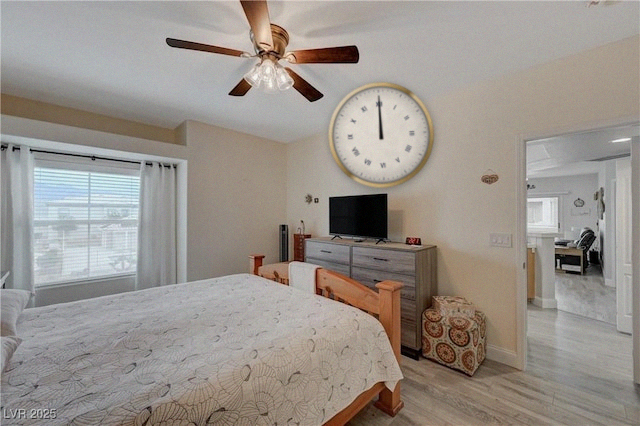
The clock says 12:00
